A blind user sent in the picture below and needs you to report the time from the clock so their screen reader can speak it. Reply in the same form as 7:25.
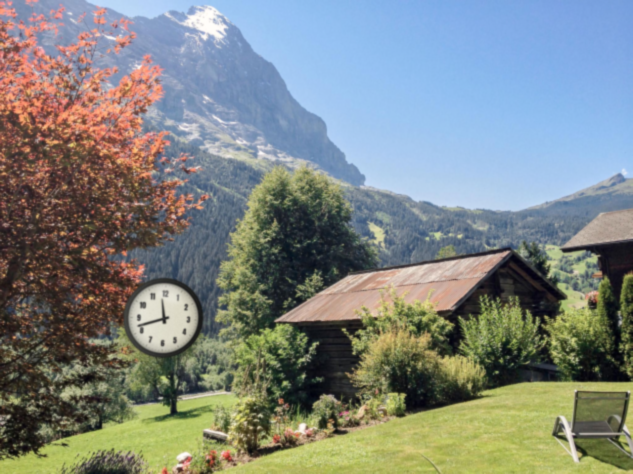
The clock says 11:42
